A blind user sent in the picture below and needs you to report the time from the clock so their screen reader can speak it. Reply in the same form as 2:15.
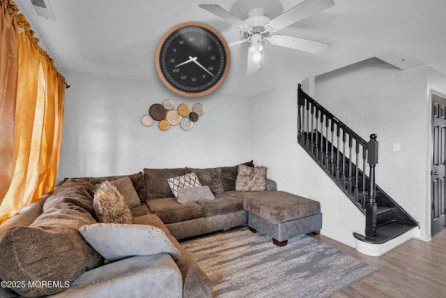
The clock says 8:22
